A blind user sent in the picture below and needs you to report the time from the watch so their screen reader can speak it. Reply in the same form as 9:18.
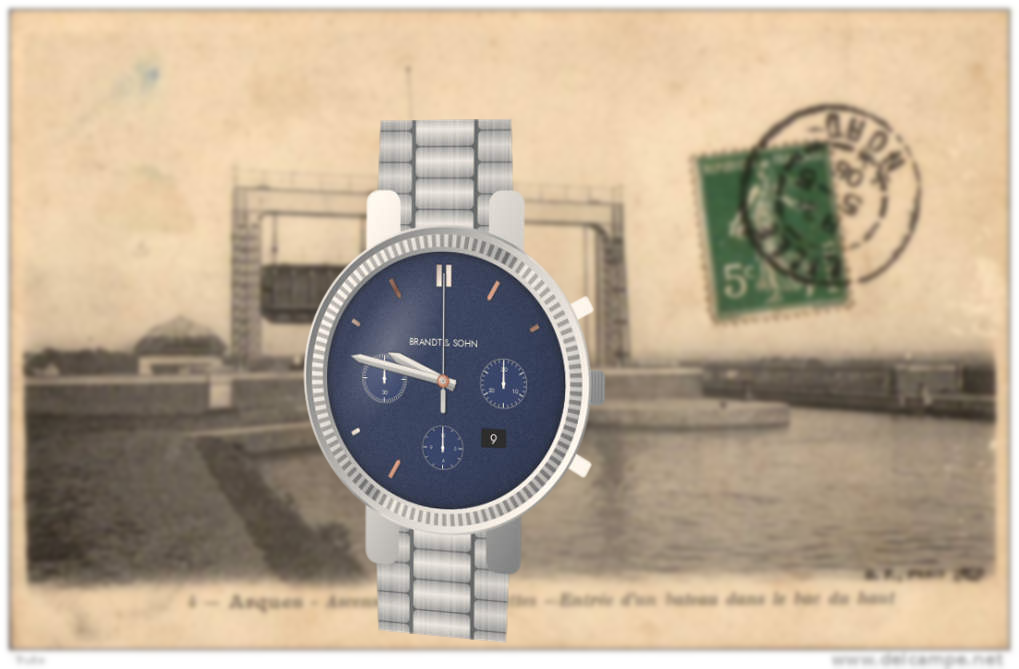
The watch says 9:47
